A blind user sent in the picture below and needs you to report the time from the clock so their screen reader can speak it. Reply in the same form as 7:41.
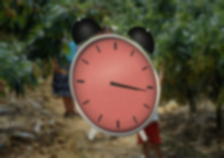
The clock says 3:16
